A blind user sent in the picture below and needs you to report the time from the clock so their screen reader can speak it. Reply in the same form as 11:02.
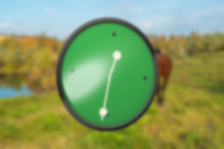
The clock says 12:31
